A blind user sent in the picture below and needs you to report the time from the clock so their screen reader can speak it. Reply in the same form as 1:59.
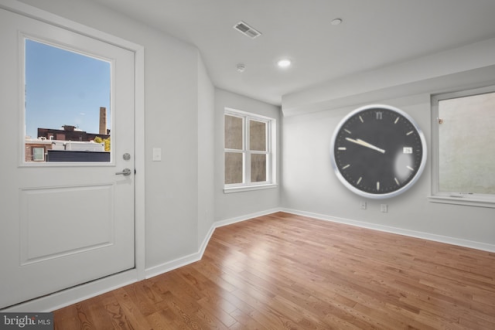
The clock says 9:48
